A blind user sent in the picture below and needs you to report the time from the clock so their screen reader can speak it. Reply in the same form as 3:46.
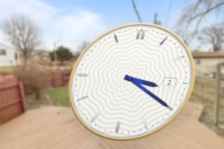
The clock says 3:20
